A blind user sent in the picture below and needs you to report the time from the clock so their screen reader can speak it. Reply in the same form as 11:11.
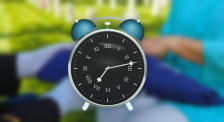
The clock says 7:13
